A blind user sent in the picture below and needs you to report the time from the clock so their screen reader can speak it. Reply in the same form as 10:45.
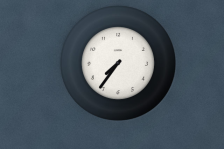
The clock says 7:36
